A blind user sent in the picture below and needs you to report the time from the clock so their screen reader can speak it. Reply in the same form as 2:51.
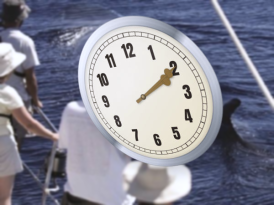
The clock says 2:10
